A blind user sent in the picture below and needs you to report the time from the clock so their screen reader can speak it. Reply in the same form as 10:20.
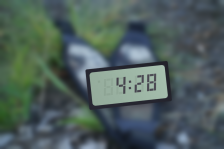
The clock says 4:28
